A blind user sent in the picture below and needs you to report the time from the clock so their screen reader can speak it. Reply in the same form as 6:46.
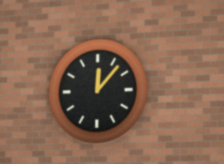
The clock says 12:07
